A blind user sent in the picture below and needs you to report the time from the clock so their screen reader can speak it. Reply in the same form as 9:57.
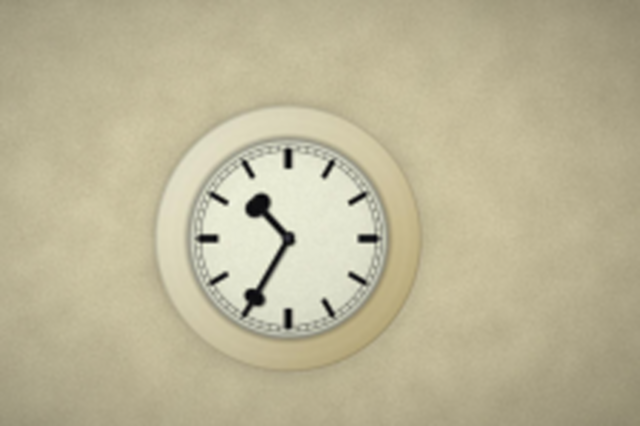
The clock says 10:35
